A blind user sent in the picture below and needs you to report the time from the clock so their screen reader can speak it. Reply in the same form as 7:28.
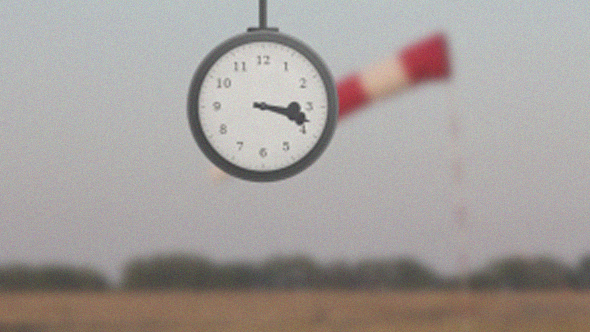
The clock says 3:18
